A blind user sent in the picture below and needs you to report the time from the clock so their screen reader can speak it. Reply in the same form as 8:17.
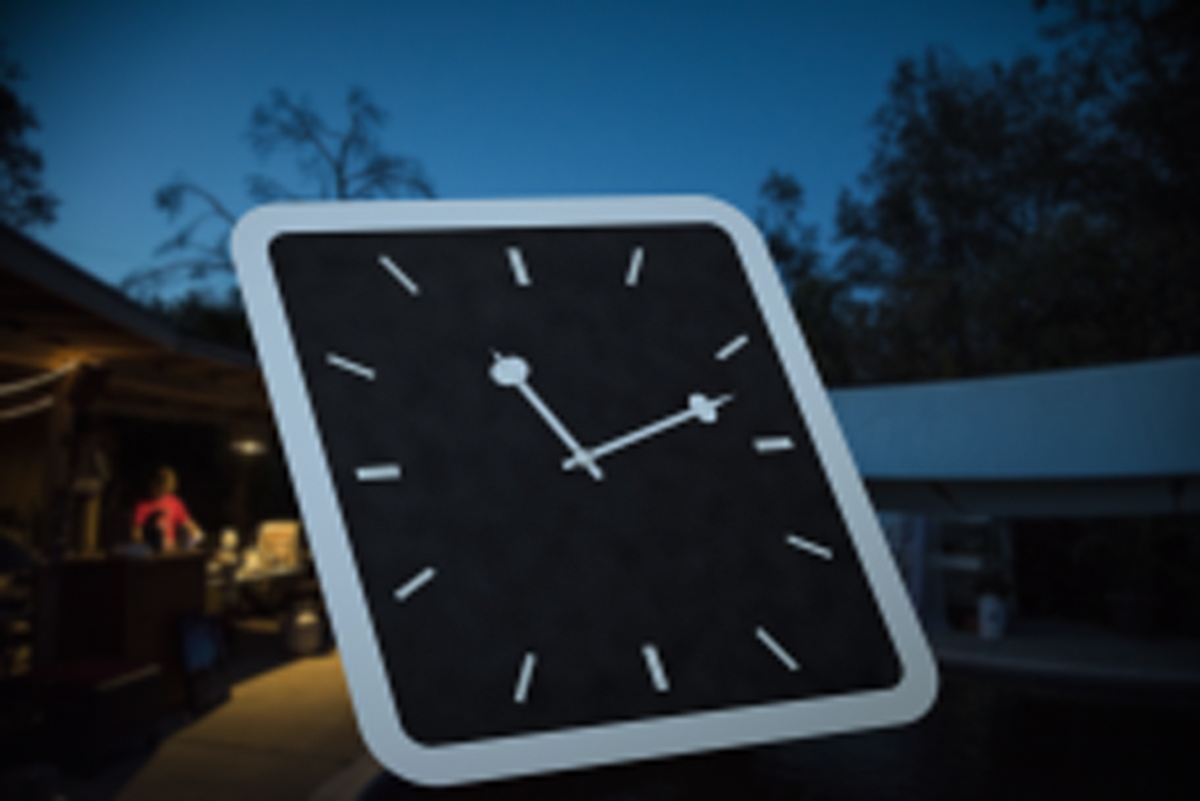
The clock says 11:12
